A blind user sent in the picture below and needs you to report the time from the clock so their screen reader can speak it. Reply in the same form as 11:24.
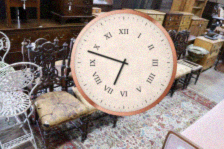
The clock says 6:48
